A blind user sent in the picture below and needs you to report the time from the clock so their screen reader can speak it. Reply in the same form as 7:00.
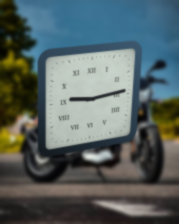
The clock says 9:14
